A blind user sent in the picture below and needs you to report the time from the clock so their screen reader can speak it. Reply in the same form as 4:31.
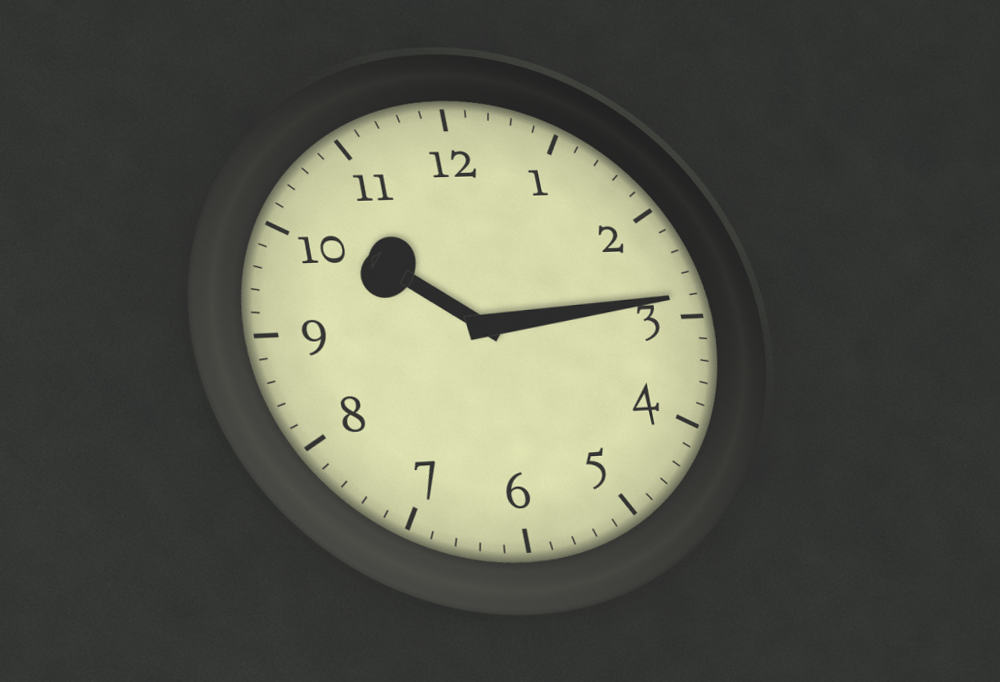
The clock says 10:14
